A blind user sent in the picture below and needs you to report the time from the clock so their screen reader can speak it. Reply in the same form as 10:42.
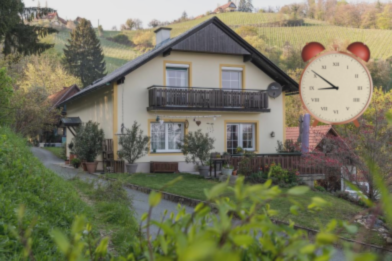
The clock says 8:51
